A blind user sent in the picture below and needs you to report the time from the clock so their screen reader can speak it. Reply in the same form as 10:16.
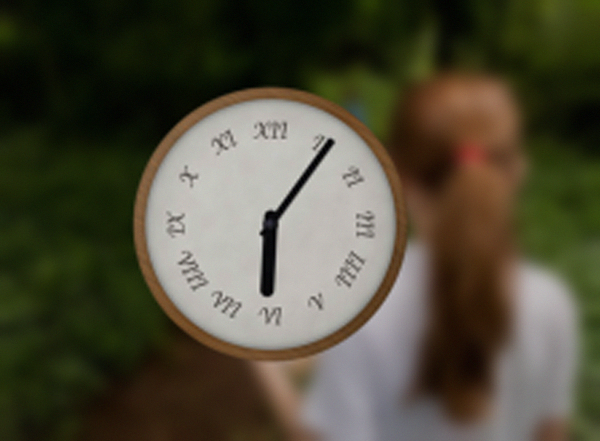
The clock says 6:06
